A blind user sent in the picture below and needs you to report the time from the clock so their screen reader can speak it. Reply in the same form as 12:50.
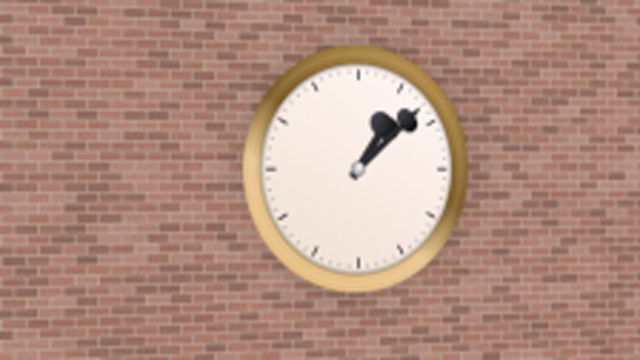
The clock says 1:08
